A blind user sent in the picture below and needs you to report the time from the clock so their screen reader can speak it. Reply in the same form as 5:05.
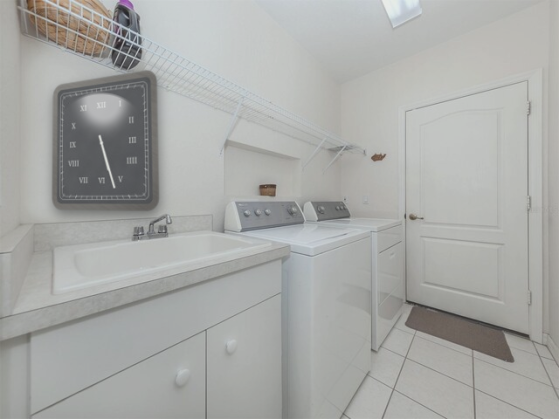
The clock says 5:27
